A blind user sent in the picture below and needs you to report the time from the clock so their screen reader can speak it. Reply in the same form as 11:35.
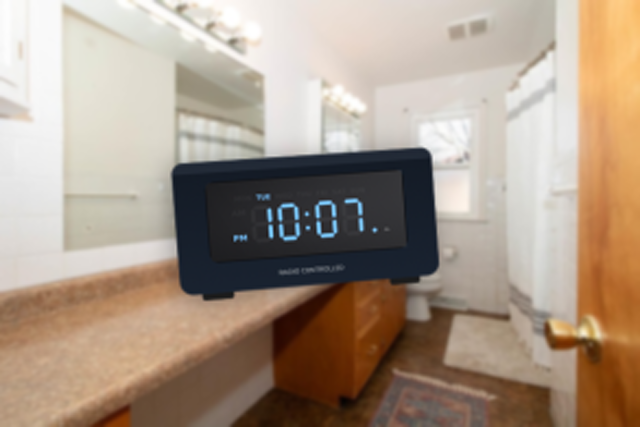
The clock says 10:07
